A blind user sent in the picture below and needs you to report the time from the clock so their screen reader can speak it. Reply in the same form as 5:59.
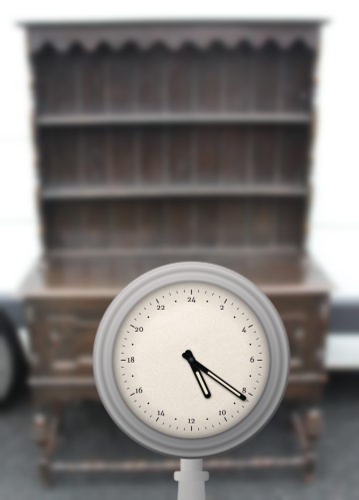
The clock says 10:21
